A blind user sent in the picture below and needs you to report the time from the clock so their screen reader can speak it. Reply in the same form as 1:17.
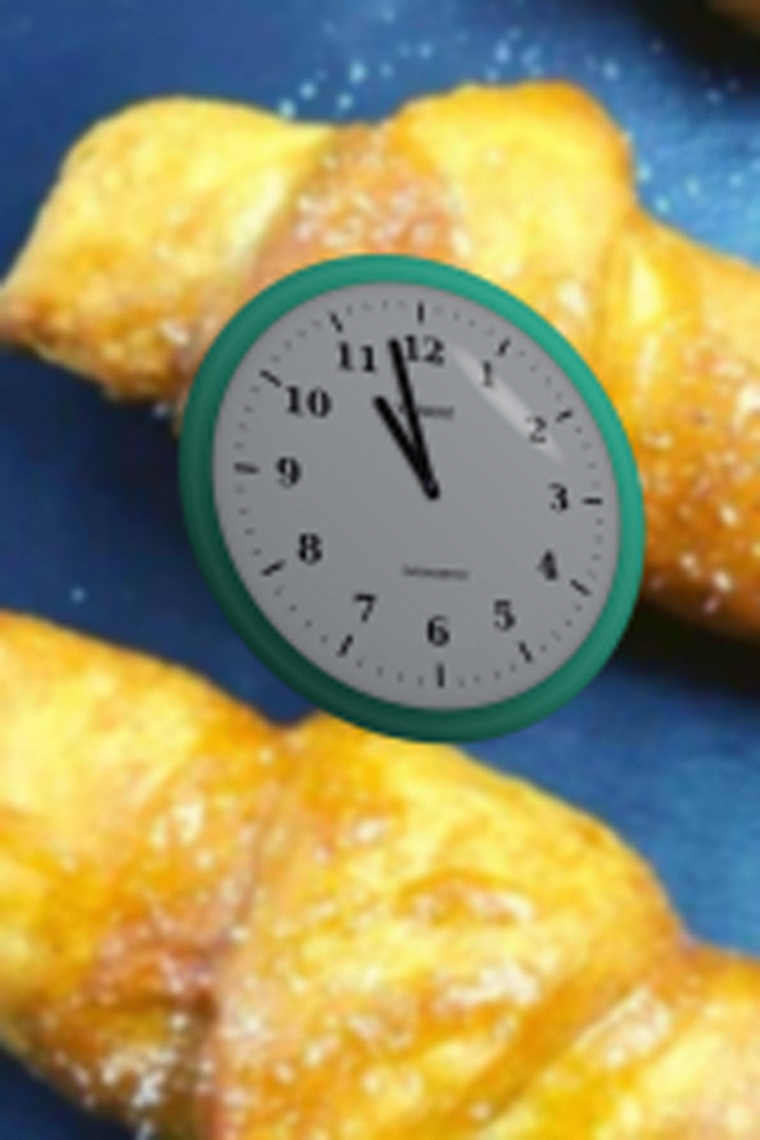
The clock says 10:58
